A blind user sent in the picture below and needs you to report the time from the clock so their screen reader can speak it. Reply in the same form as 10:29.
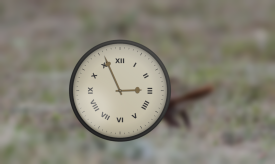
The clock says 2:56
